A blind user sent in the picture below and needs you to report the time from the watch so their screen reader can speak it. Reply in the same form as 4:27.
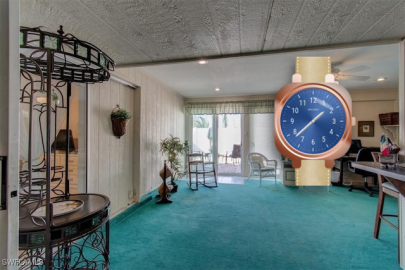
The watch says 1:38
